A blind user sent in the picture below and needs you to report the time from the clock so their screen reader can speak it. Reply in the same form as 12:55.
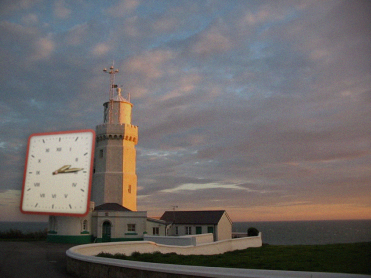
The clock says 2:14
